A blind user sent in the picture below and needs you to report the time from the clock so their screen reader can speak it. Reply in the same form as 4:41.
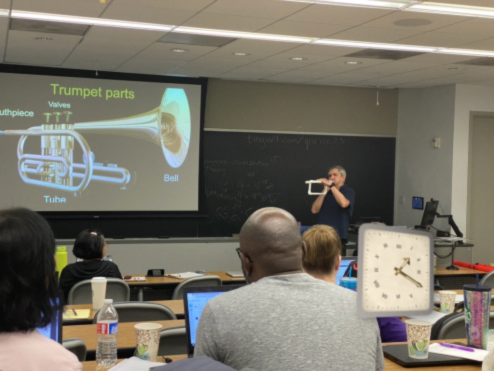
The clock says 1:20
